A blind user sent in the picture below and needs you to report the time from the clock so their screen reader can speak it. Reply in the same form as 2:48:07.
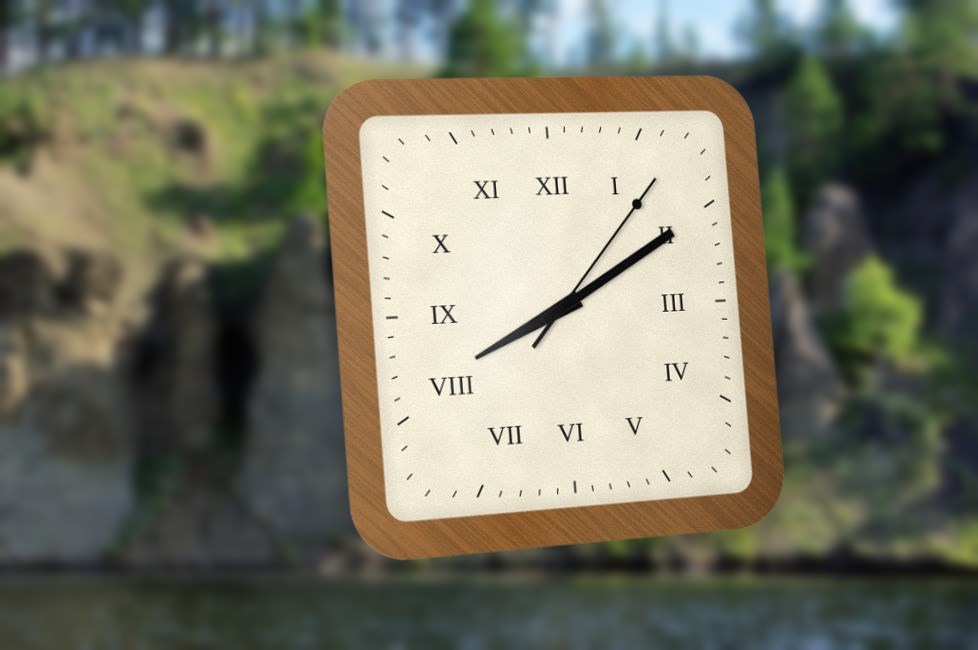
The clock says 8:10:07
